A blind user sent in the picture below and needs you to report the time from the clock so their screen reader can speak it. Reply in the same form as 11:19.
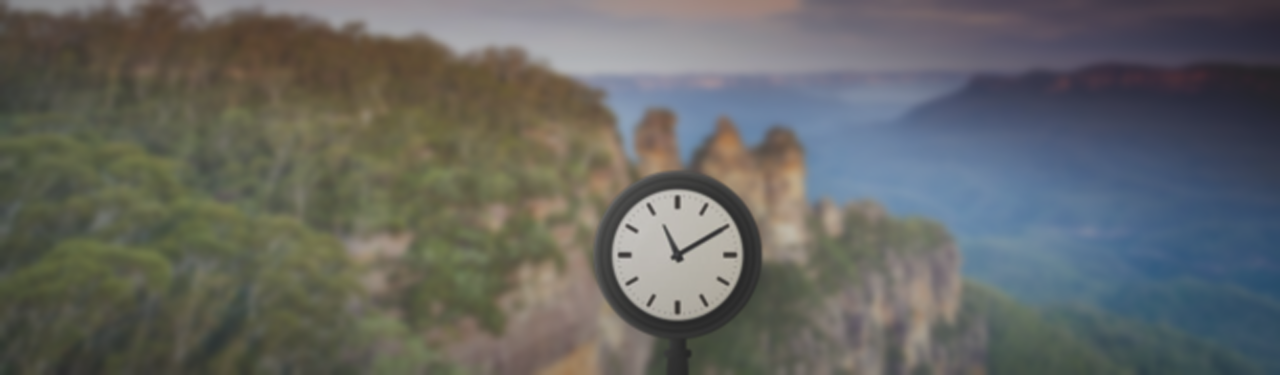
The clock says 11:10
